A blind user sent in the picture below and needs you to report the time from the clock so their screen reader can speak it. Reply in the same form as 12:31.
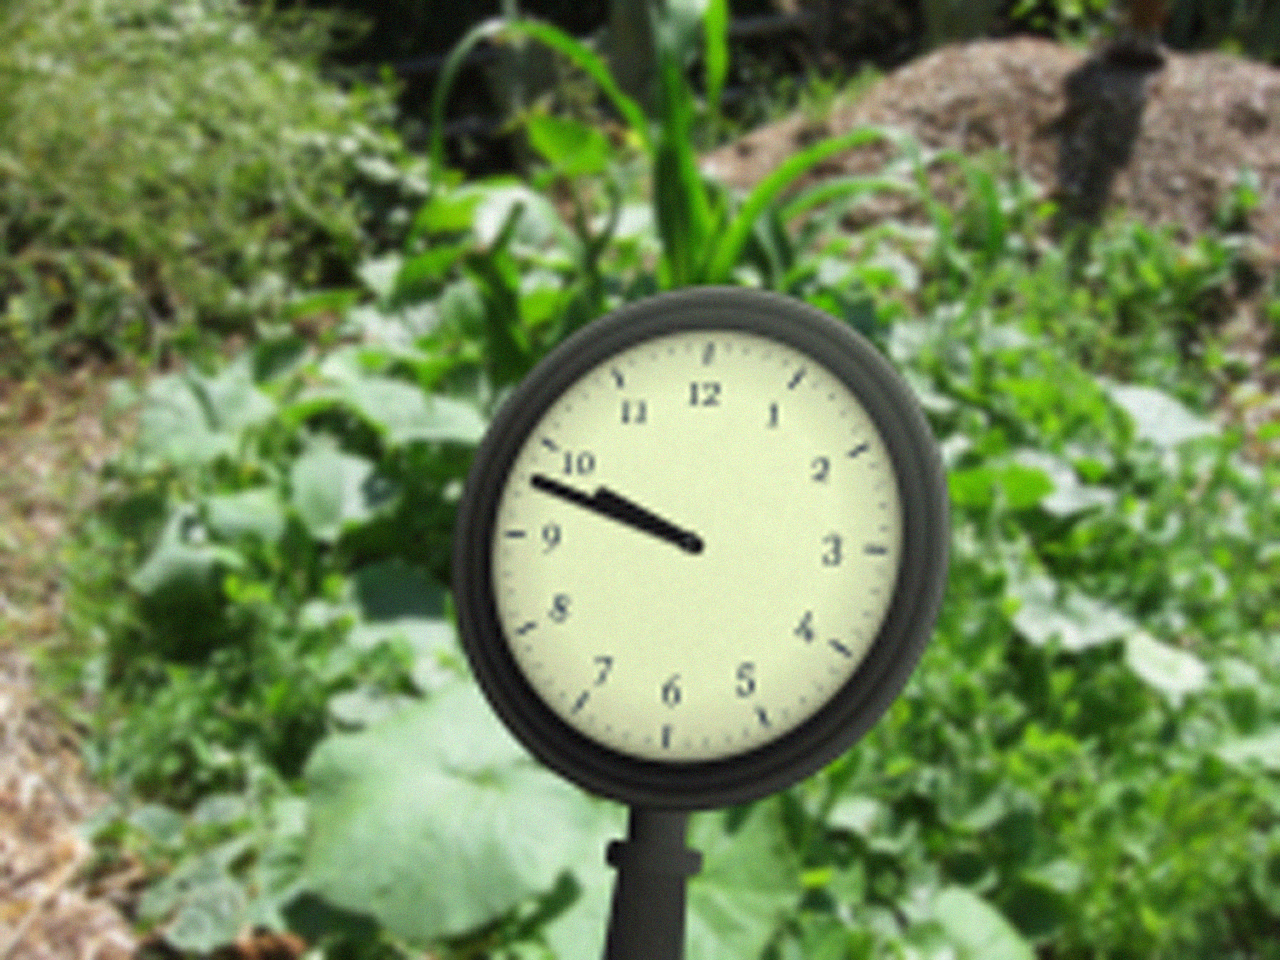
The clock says 9:48
